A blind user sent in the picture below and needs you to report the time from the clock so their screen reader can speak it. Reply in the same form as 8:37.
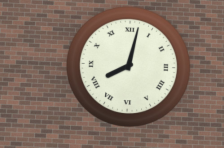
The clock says 8:02
